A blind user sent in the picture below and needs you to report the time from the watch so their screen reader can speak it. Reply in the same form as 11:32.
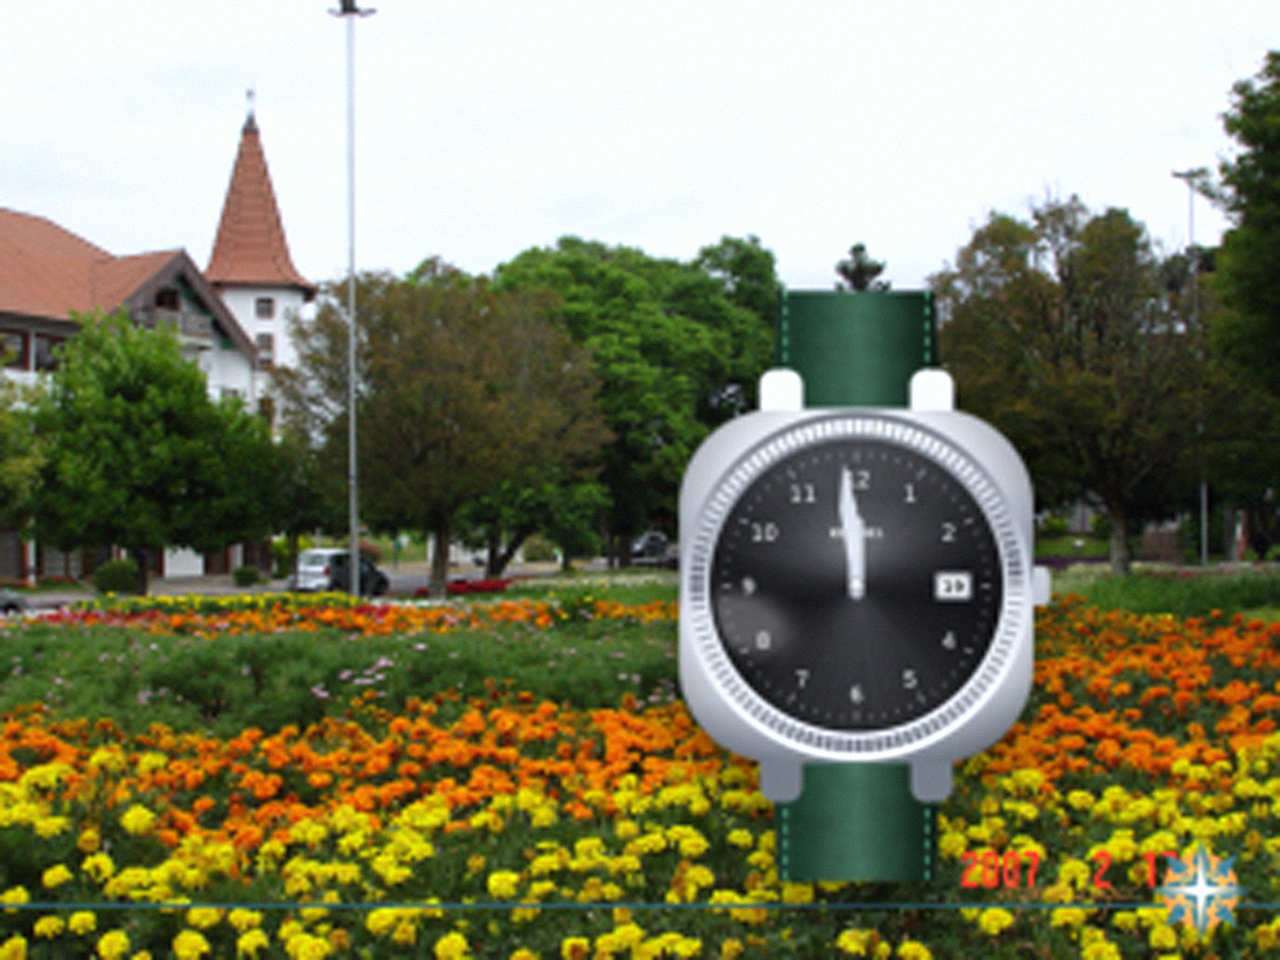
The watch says 11:59
